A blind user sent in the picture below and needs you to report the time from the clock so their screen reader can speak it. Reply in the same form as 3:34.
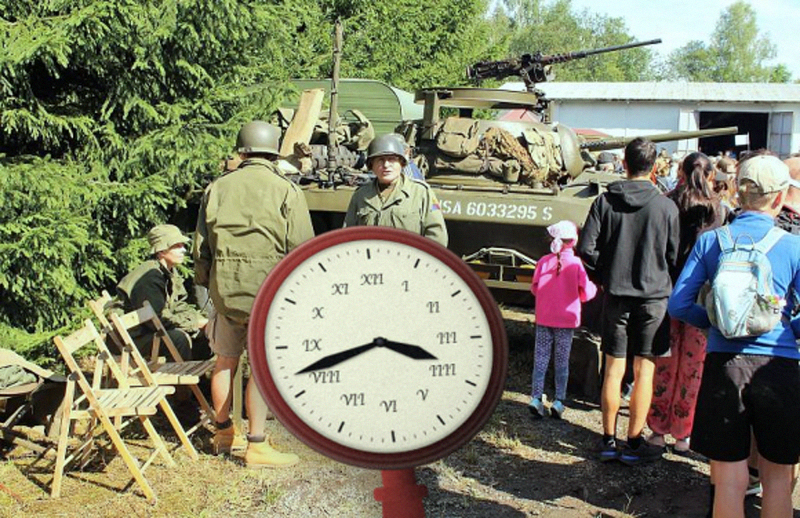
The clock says 3:42
